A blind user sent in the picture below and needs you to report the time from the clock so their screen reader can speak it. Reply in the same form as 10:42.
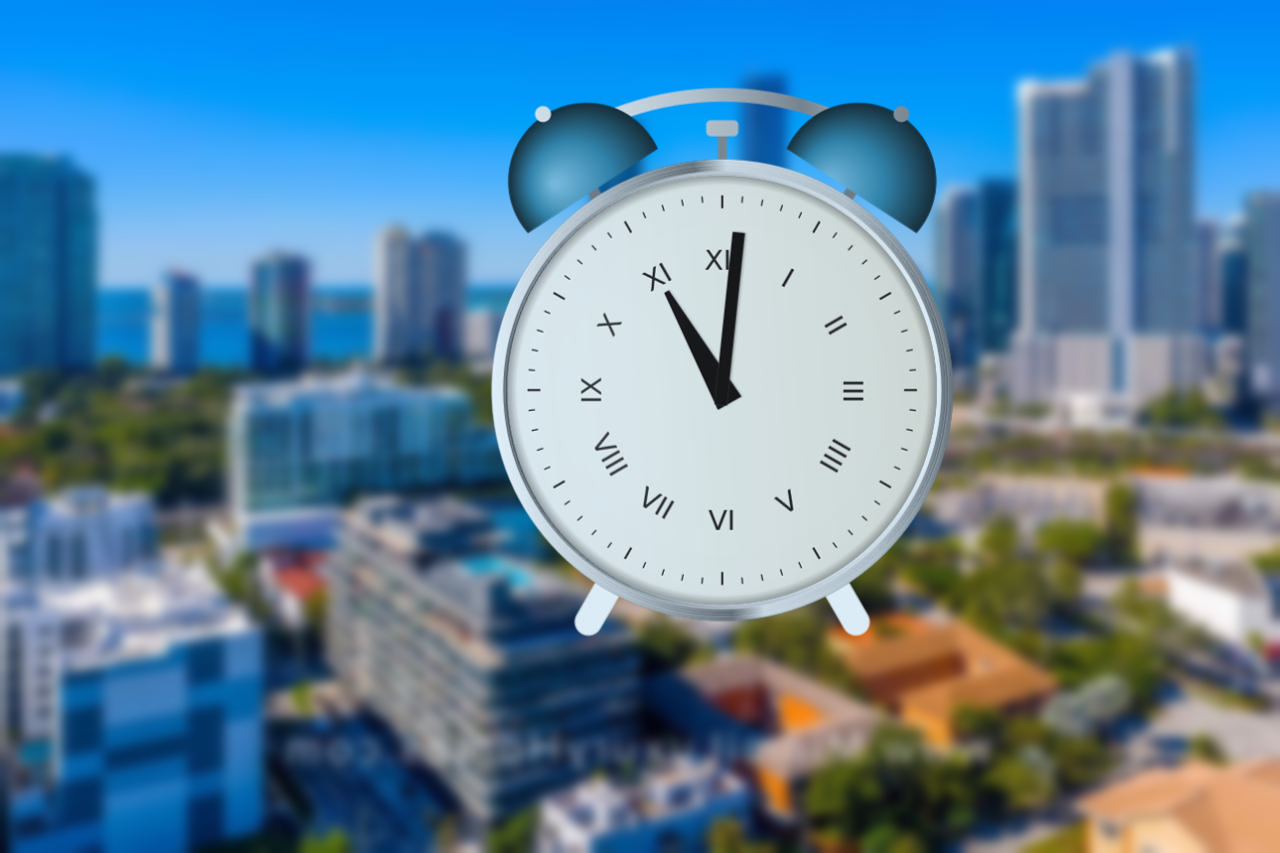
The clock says 11:01
